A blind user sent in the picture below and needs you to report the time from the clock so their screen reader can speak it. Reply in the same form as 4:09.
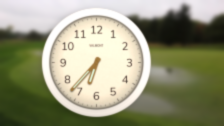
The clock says 6:37
